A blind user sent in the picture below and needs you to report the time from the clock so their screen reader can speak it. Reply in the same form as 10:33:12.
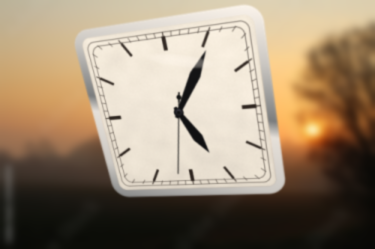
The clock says 5:05:32
